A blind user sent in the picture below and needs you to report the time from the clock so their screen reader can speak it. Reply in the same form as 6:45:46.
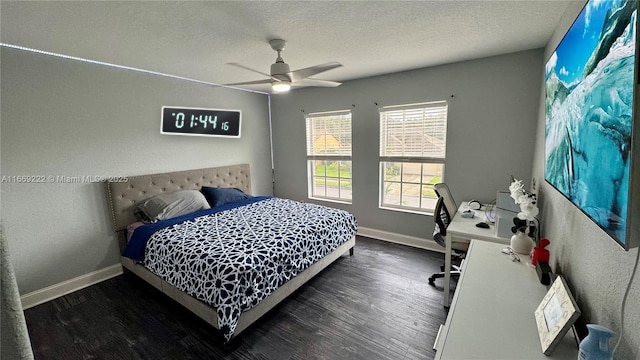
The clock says 1:44:16
